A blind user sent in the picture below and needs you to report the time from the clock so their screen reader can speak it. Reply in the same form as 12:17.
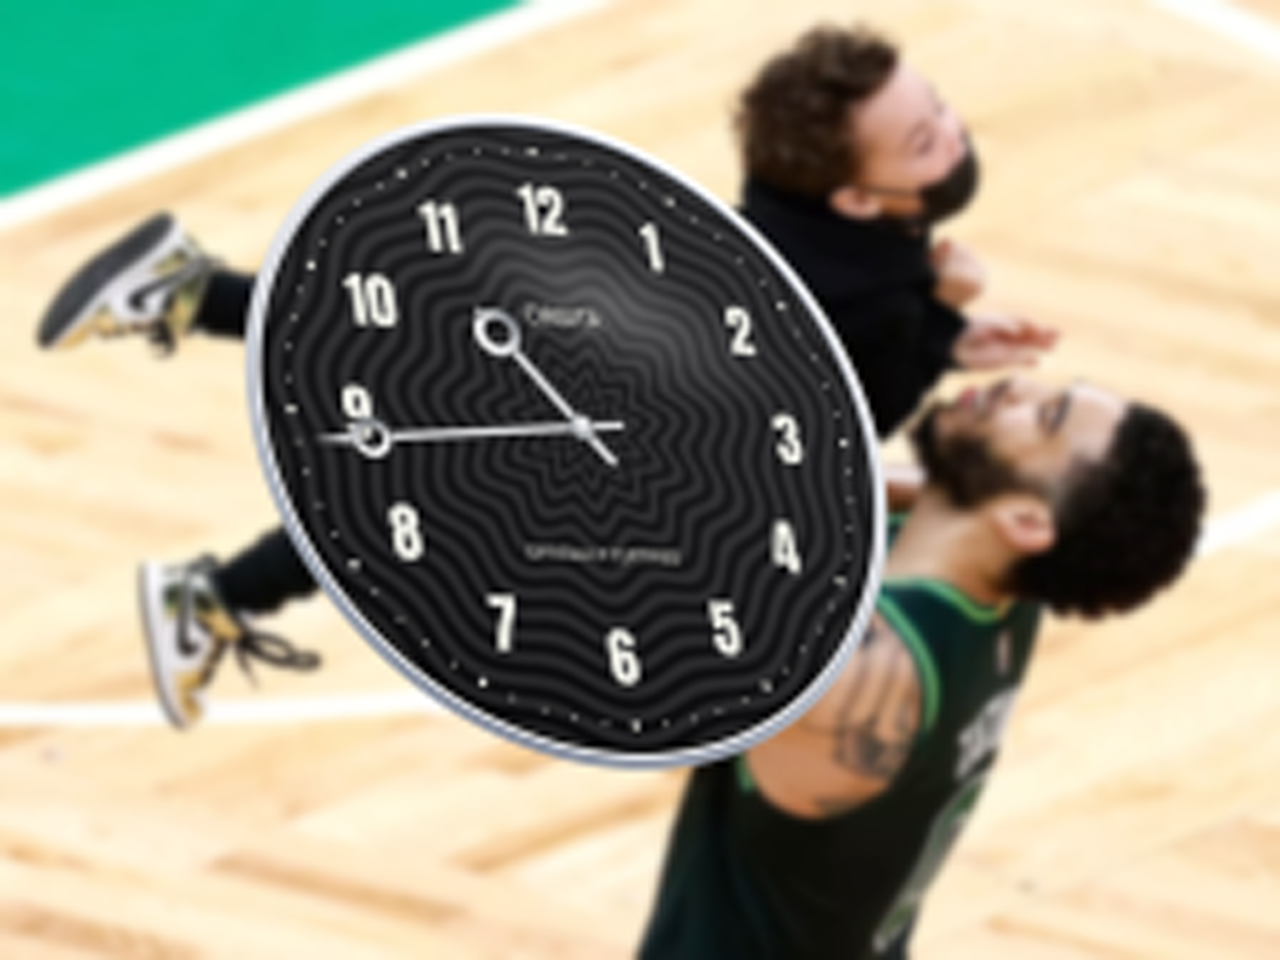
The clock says 10:44
